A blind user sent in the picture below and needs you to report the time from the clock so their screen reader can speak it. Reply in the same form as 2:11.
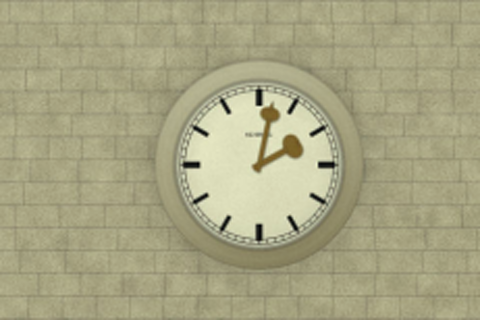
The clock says 2:02
